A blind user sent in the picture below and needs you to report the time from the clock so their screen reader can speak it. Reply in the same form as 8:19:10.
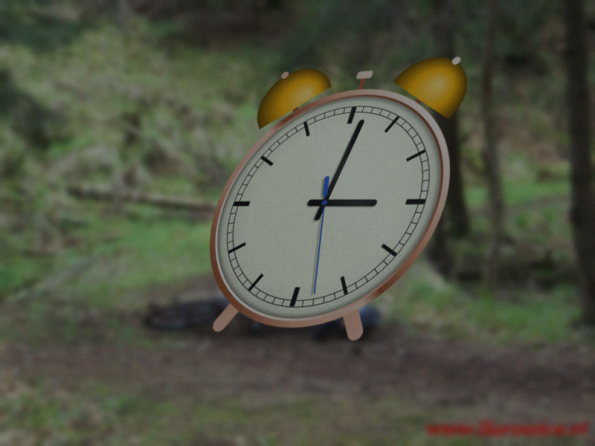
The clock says 3:01:28
